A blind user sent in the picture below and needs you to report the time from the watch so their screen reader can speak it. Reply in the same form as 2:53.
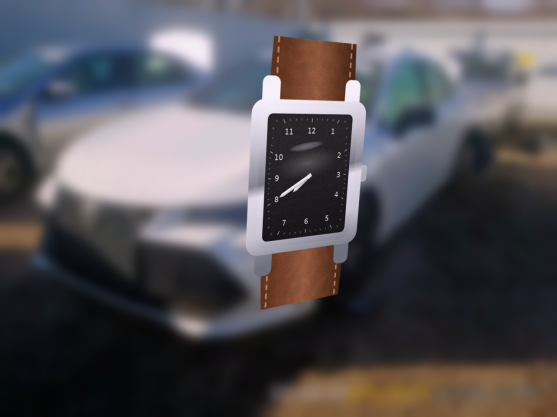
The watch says 7:40
